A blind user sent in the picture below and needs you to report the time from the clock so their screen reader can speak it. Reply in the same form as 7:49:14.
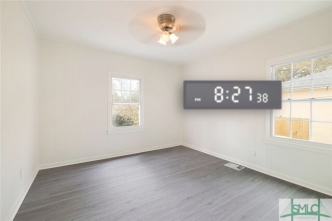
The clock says 8:27:38
